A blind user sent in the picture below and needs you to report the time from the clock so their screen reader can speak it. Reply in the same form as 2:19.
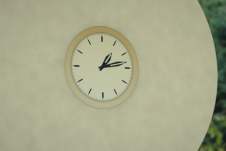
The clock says 1:13
